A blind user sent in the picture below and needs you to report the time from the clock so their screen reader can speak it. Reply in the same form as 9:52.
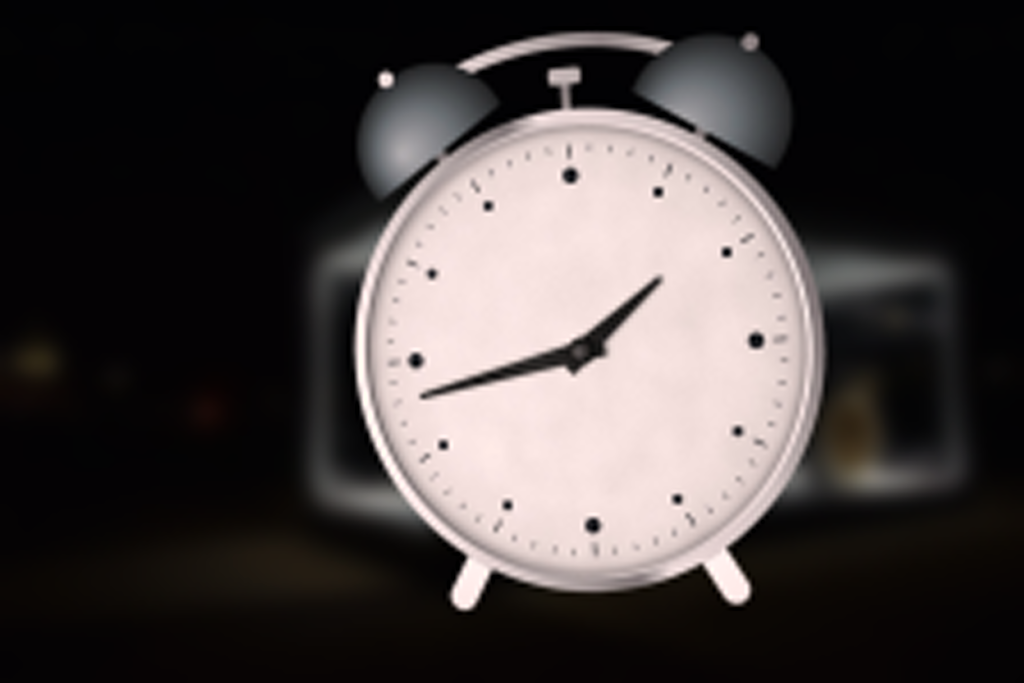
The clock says 1:43
